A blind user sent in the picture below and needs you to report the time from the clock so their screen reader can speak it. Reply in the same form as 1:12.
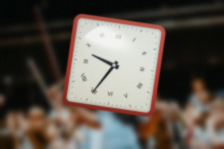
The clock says 9:35
